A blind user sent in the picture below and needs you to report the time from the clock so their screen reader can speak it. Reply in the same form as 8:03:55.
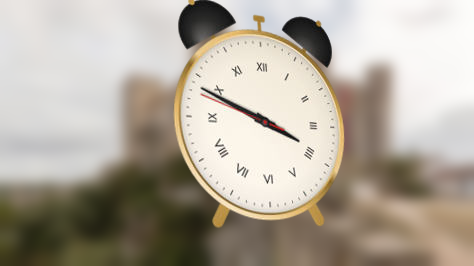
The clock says 3:48:48
